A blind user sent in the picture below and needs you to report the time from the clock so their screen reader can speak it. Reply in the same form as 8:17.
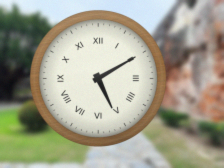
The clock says 5:10
